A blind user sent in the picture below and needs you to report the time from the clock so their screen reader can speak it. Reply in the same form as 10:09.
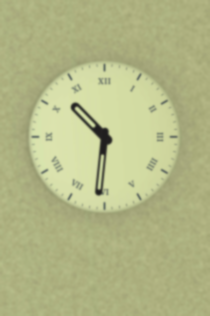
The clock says 10:31
